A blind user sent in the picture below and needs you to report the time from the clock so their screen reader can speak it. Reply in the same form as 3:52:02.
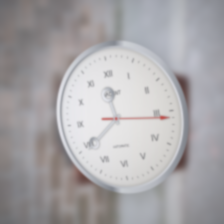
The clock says 11:39:16
